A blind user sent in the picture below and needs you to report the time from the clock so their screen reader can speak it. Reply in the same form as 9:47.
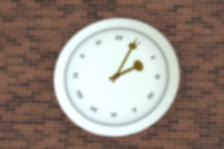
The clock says 2:04
